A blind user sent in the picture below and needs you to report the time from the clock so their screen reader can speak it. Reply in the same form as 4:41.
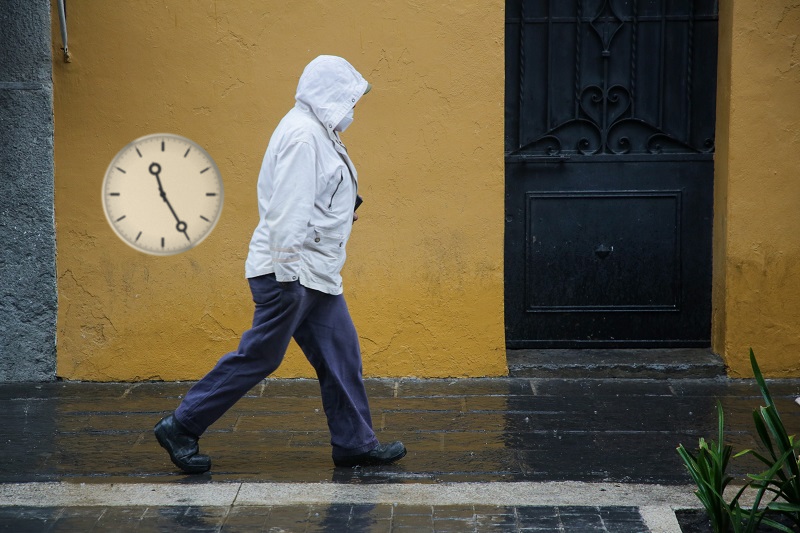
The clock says 11:25
